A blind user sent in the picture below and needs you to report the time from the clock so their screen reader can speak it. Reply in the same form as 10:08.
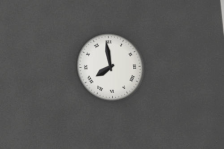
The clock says 7:59
